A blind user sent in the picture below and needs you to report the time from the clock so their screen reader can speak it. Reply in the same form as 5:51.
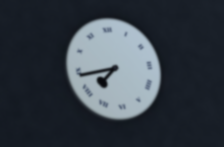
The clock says 7:44
